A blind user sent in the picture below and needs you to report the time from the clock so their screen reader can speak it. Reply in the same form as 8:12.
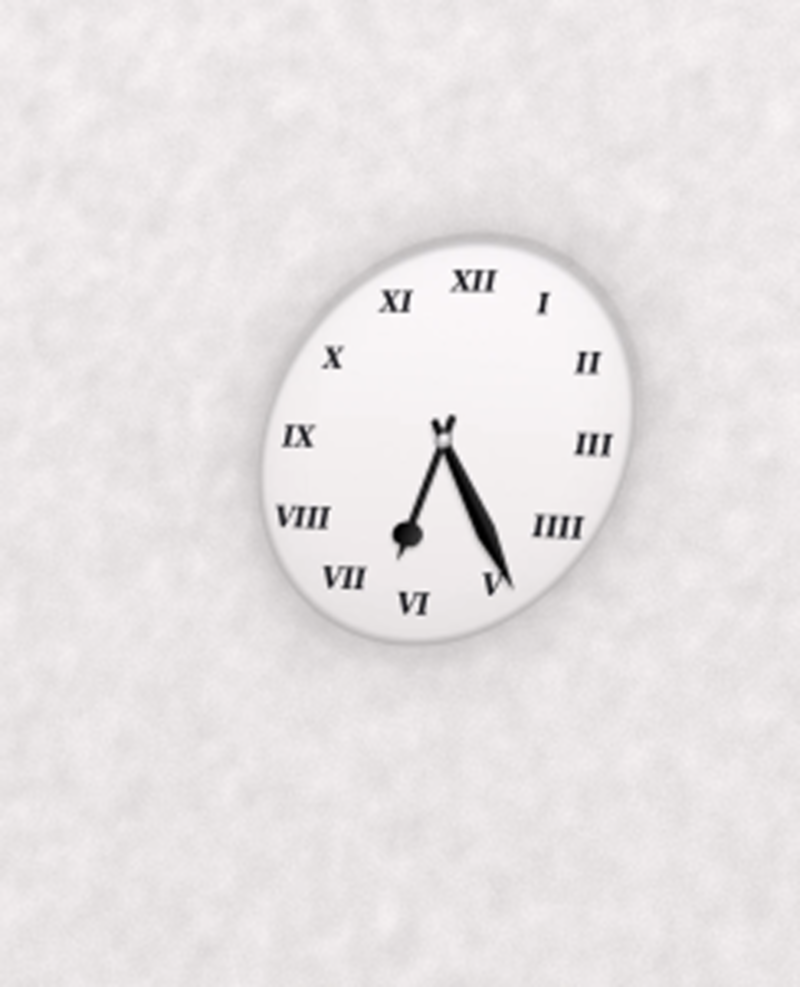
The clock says 6:24
